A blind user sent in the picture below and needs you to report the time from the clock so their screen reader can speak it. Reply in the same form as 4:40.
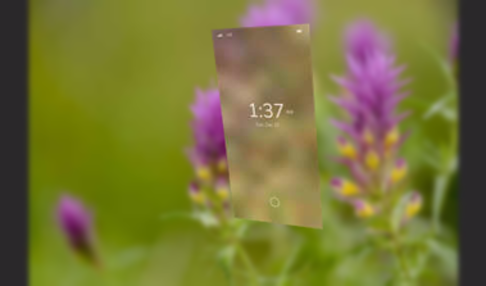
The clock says 1:37
